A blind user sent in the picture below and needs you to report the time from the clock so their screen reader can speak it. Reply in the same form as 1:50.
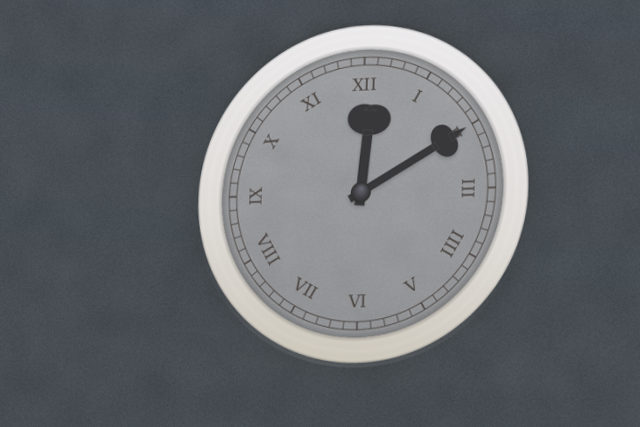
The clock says 12:10
